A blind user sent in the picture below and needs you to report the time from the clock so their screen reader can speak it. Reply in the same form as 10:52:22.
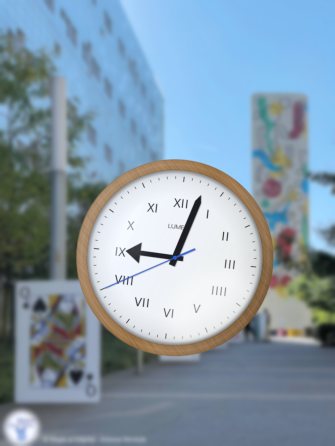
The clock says 9:02:40
